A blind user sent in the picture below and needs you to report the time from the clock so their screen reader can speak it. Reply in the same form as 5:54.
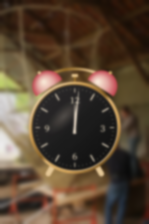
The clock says 12:01
